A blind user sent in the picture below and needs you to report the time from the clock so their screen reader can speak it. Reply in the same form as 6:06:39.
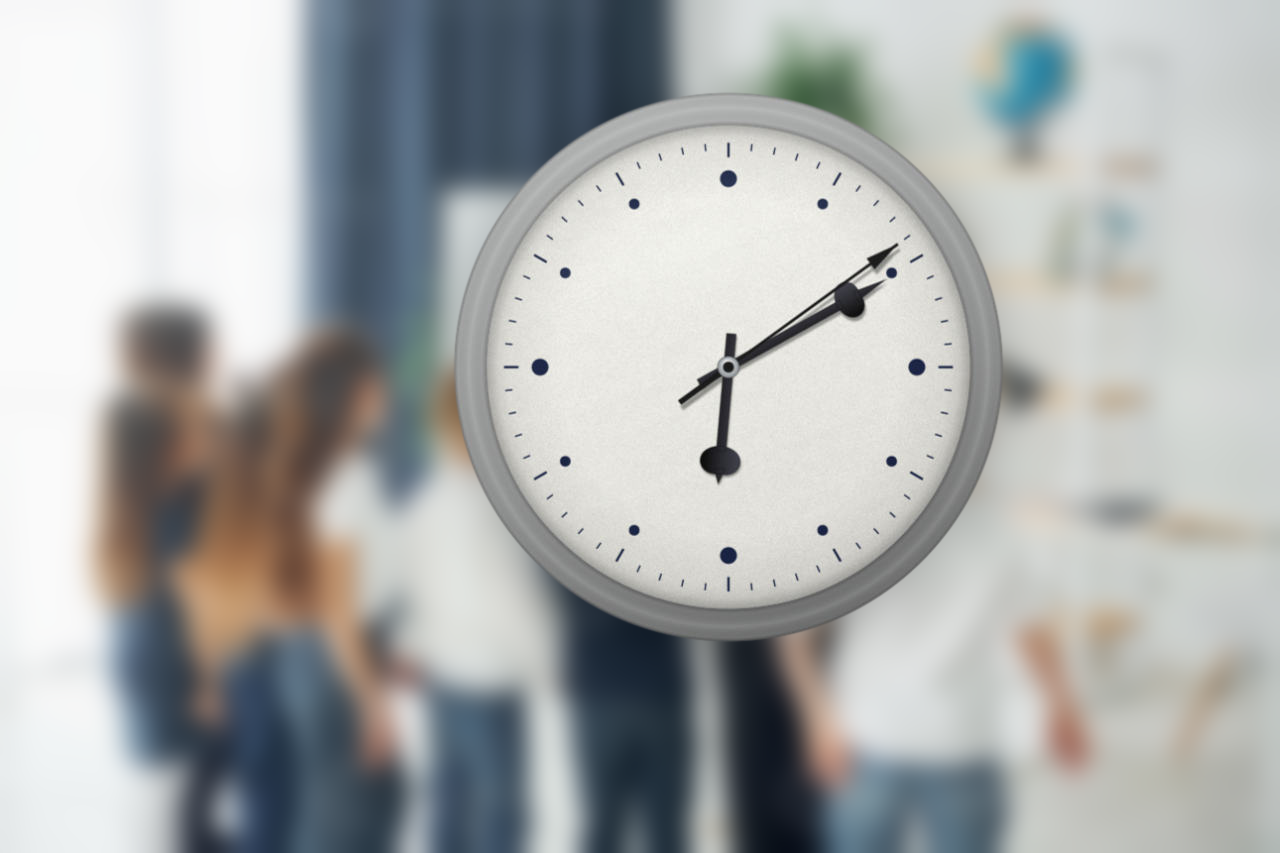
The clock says 6:10:09
